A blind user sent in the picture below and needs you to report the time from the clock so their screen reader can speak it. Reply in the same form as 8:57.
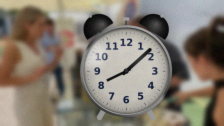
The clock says 8:08
